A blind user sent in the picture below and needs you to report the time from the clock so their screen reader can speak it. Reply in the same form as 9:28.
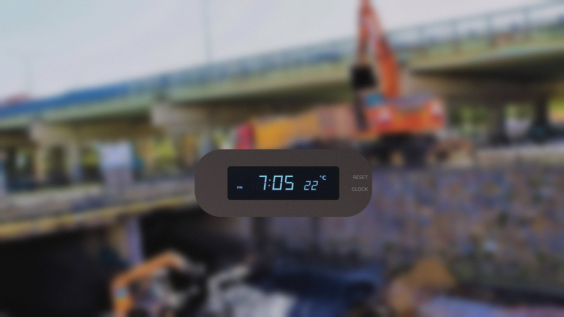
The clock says 7:05
